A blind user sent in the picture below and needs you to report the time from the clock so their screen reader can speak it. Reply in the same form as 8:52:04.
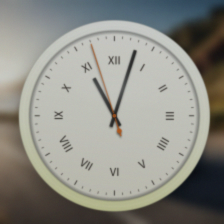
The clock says 11:02:57
